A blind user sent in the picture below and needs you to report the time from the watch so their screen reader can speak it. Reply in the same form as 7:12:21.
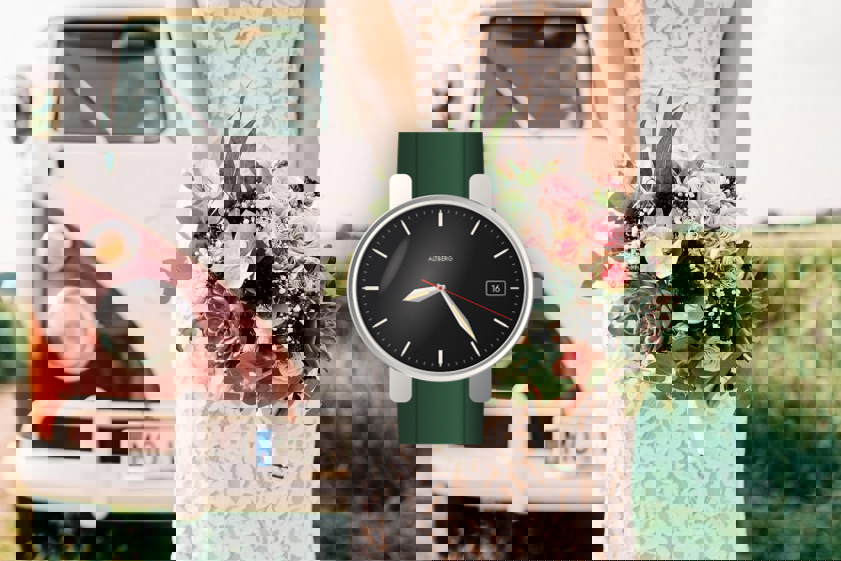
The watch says 8:24:19
